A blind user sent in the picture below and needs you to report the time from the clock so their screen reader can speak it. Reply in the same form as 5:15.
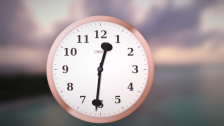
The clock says 12:31
